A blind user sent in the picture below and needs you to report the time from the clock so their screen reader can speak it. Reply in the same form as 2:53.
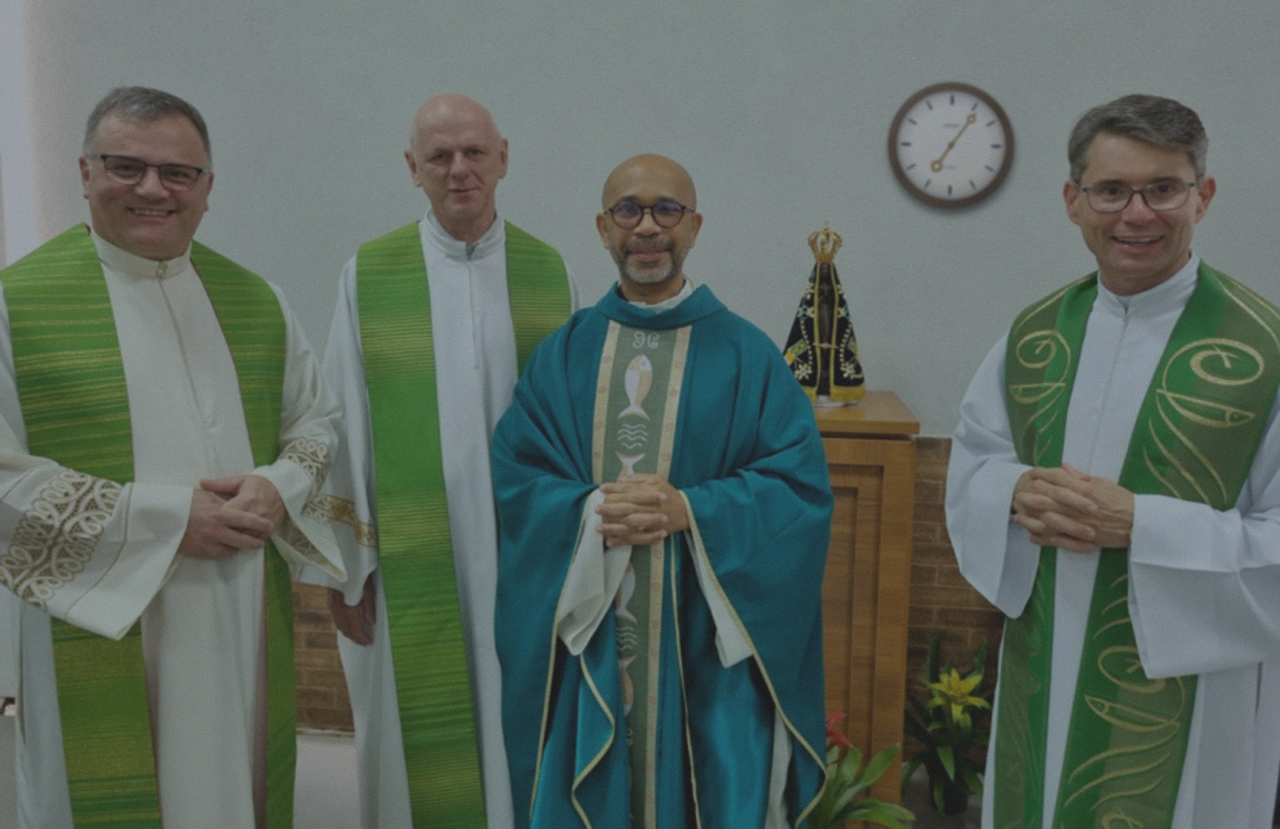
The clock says 7:06
